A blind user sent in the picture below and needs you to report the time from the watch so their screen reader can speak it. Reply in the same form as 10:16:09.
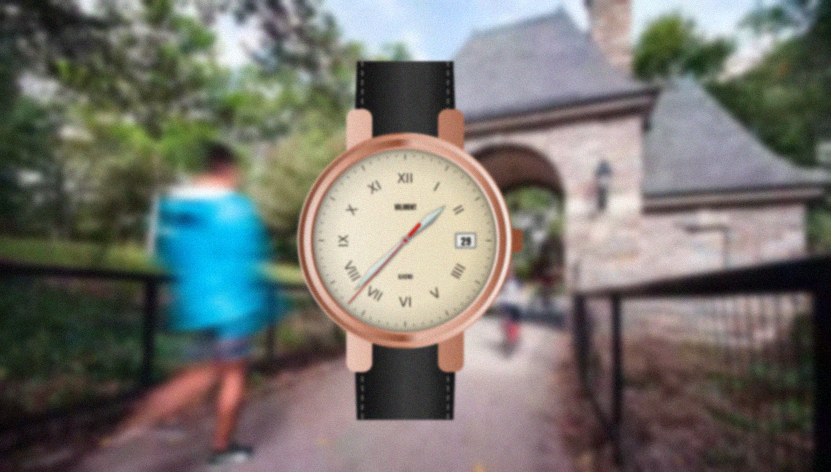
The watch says 1:37:37
